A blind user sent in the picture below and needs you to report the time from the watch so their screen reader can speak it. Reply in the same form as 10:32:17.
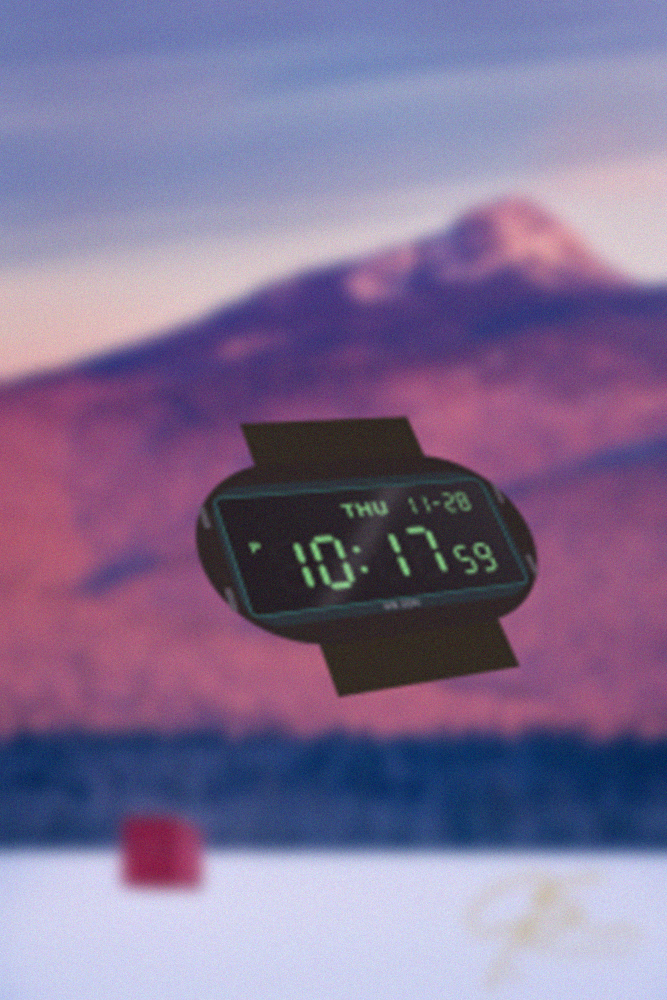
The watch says 10:17:59
